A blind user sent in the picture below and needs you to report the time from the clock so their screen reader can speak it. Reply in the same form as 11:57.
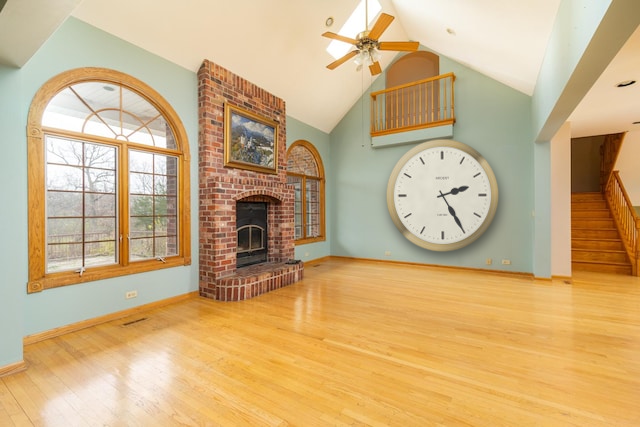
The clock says 2:25
